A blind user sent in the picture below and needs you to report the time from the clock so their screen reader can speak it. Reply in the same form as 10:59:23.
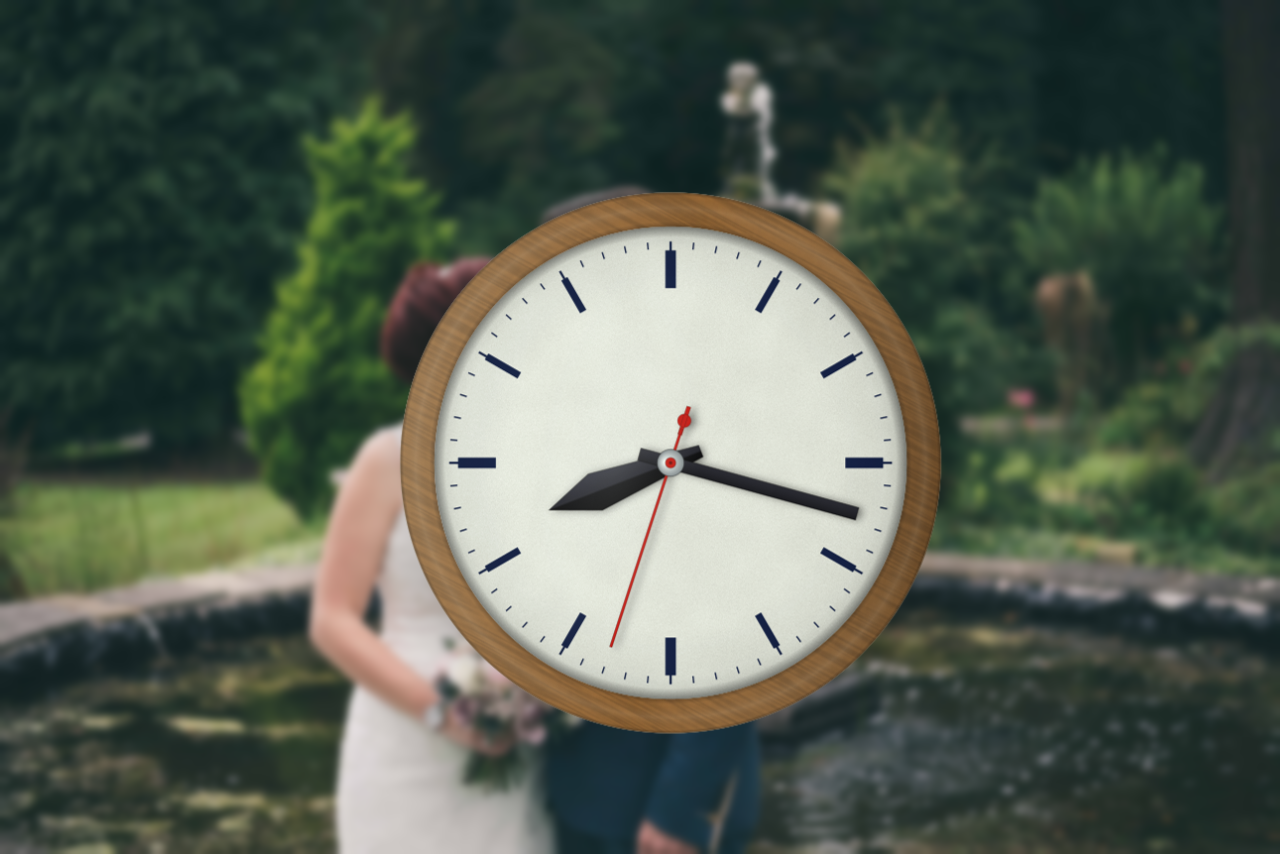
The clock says 8:17:33
